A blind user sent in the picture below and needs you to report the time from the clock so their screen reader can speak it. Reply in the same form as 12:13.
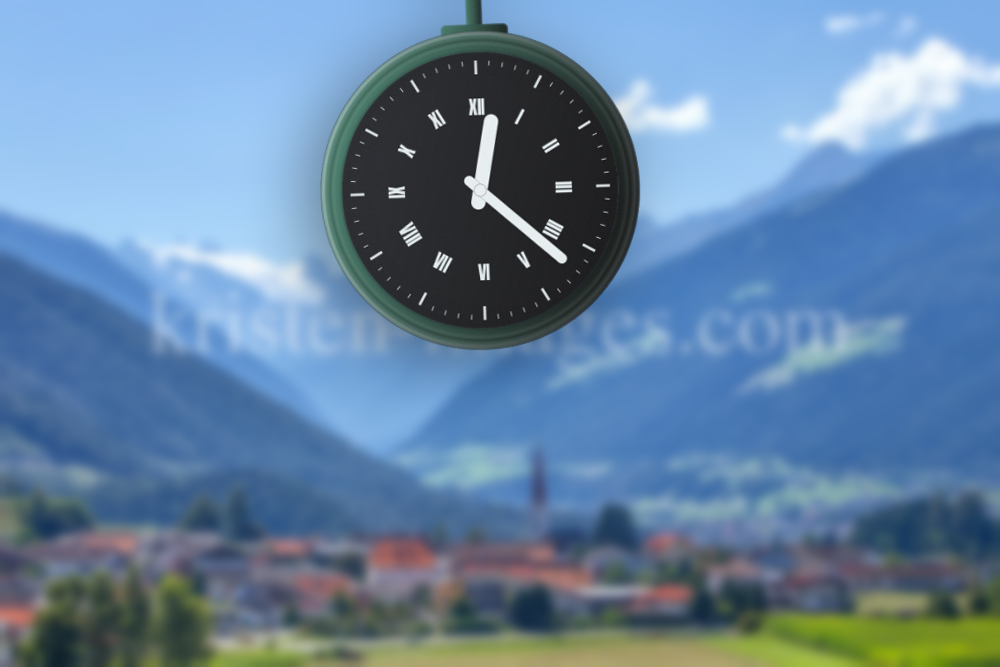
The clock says 12:22
